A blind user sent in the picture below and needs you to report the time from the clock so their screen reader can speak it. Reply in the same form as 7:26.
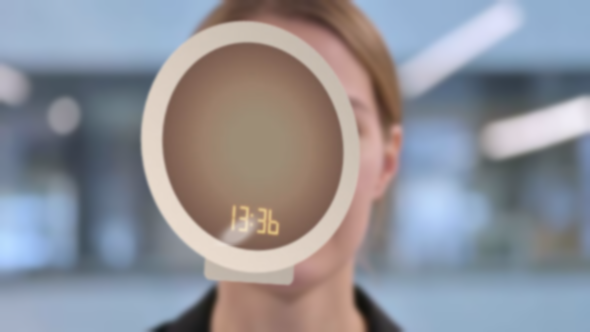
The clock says 13:36
